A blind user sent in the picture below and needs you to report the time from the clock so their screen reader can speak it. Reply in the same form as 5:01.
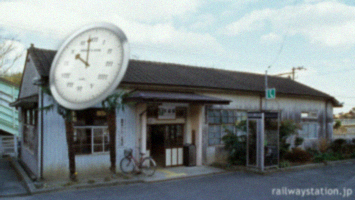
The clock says 9:58
